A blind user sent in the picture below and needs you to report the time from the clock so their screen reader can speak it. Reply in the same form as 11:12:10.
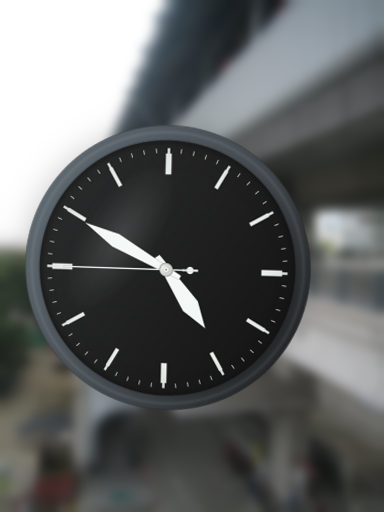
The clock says 4:49:45
